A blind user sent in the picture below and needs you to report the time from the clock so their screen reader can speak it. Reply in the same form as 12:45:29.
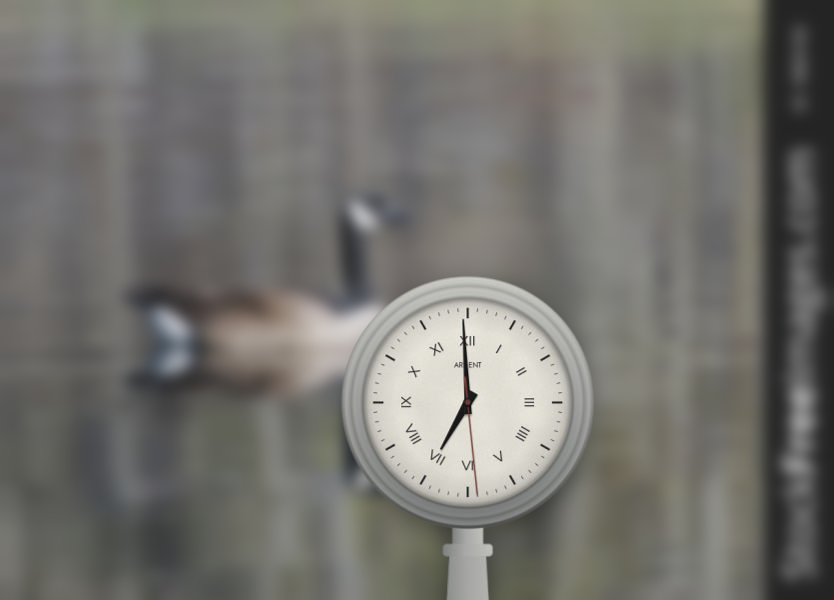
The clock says 6:59:29
